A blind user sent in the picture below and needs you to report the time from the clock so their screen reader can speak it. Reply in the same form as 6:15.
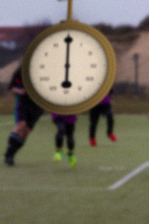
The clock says 6:00
